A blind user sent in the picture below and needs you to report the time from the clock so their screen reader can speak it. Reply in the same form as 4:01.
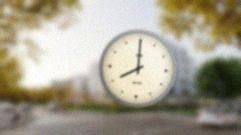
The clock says 8:00
